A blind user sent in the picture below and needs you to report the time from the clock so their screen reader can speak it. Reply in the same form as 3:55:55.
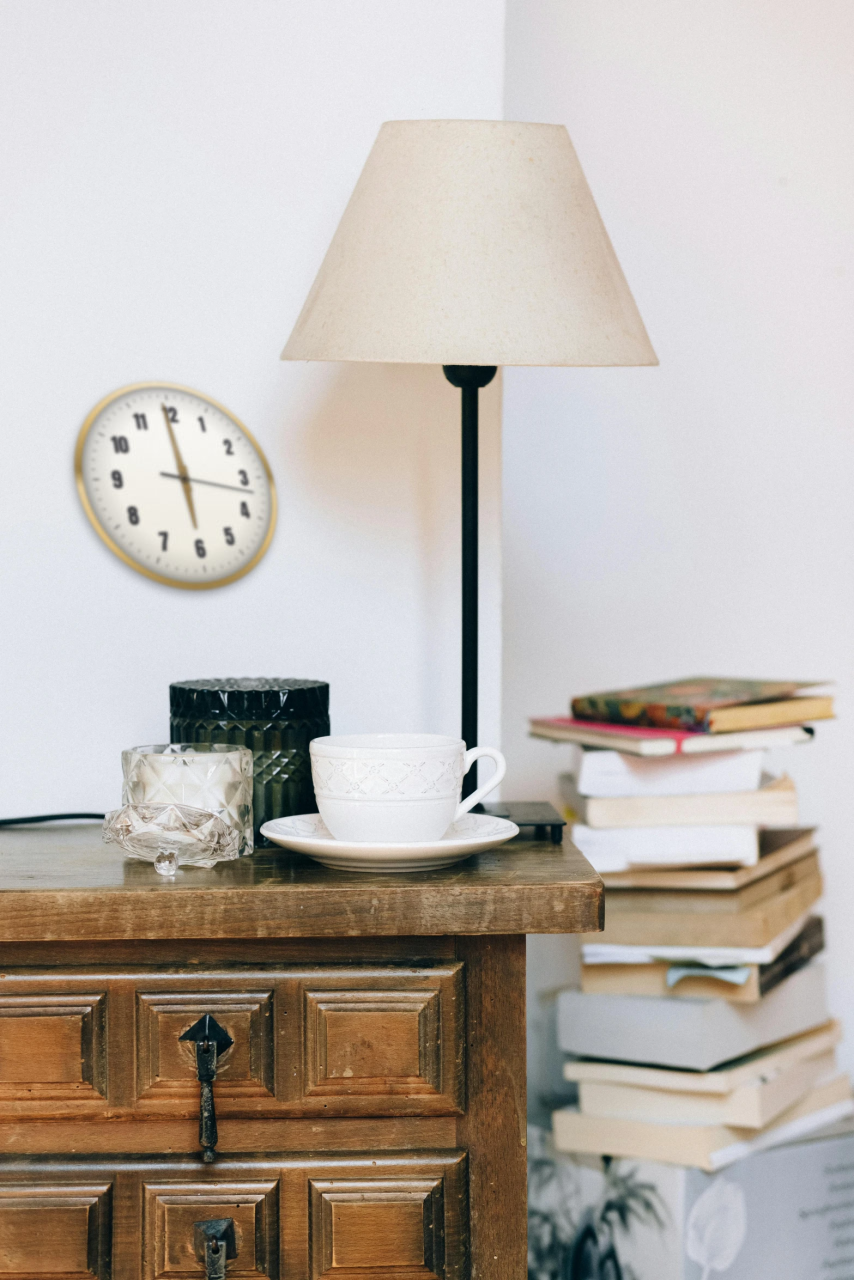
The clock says 5:59:17
